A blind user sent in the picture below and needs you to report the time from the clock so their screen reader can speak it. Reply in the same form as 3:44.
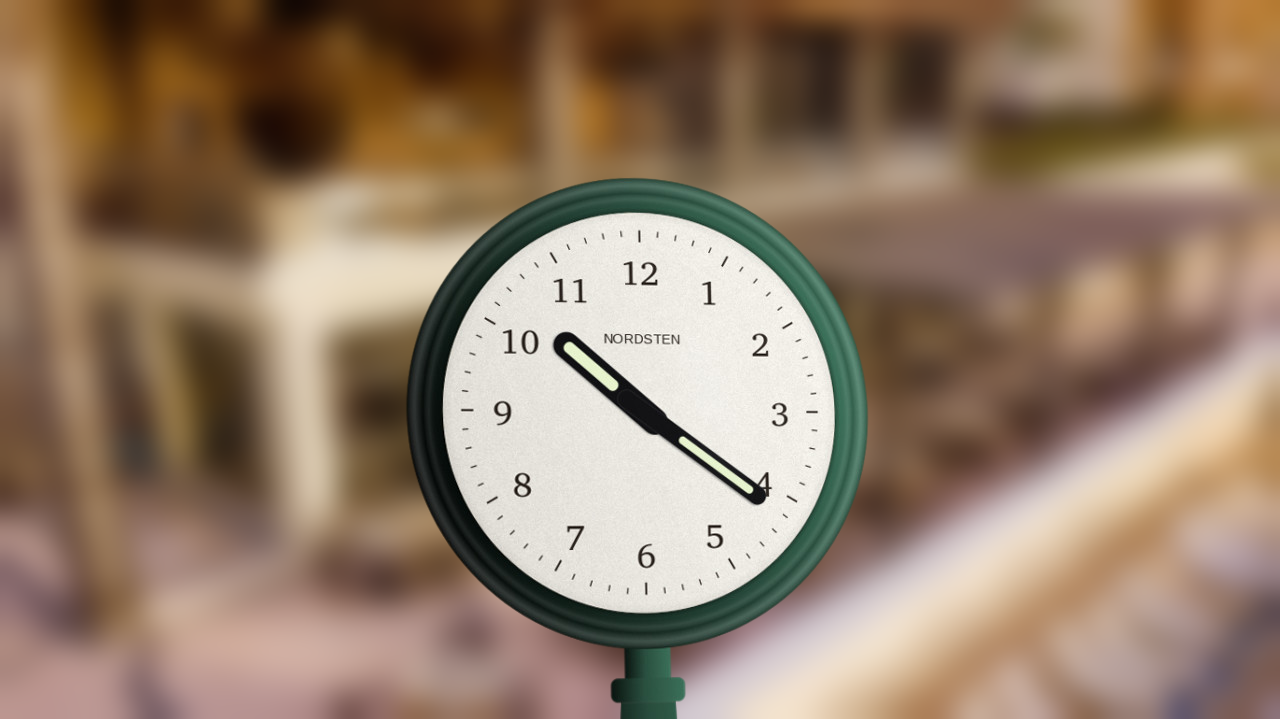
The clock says 10:21
